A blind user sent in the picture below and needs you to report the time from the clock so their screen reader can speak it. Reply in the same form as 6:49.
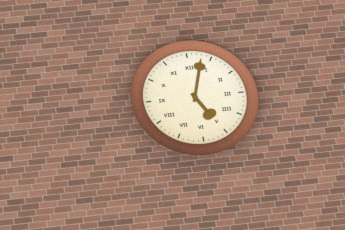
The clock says 5:03
